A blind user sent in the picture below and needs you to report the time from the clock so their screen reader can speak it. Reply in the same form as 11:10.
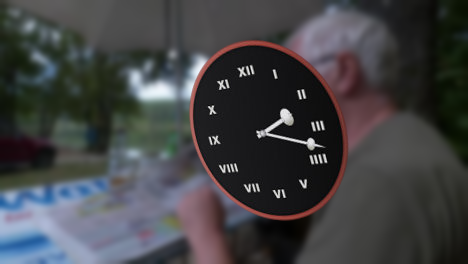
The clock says 2:18
